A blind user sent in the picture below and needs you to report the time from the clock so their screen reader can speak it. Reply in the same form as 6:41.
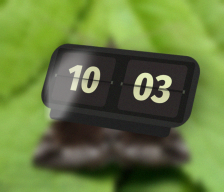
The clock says 10:03
